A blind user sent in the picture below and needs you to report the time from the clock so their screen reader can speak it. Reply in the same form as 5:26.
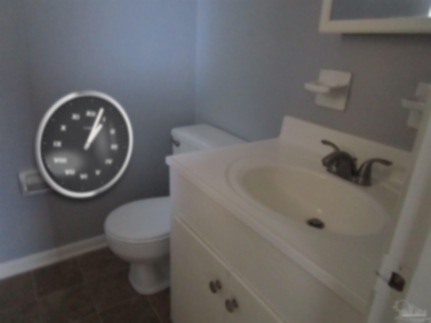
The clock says 1:03
